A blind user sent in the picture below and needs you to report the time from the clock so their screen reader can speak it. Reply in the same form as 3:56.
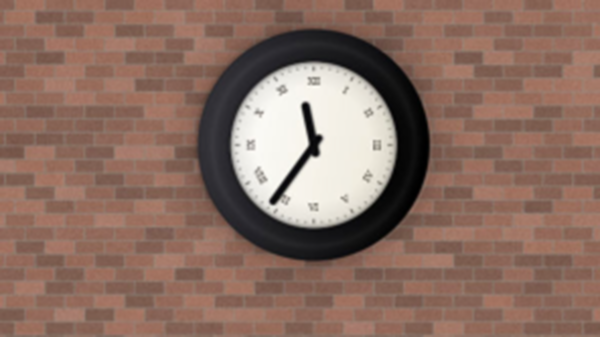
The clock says 11:36
